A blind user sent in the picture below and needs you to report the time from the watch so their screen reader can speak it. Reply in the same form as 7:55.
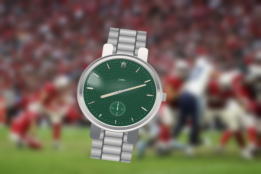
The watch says 8:11
